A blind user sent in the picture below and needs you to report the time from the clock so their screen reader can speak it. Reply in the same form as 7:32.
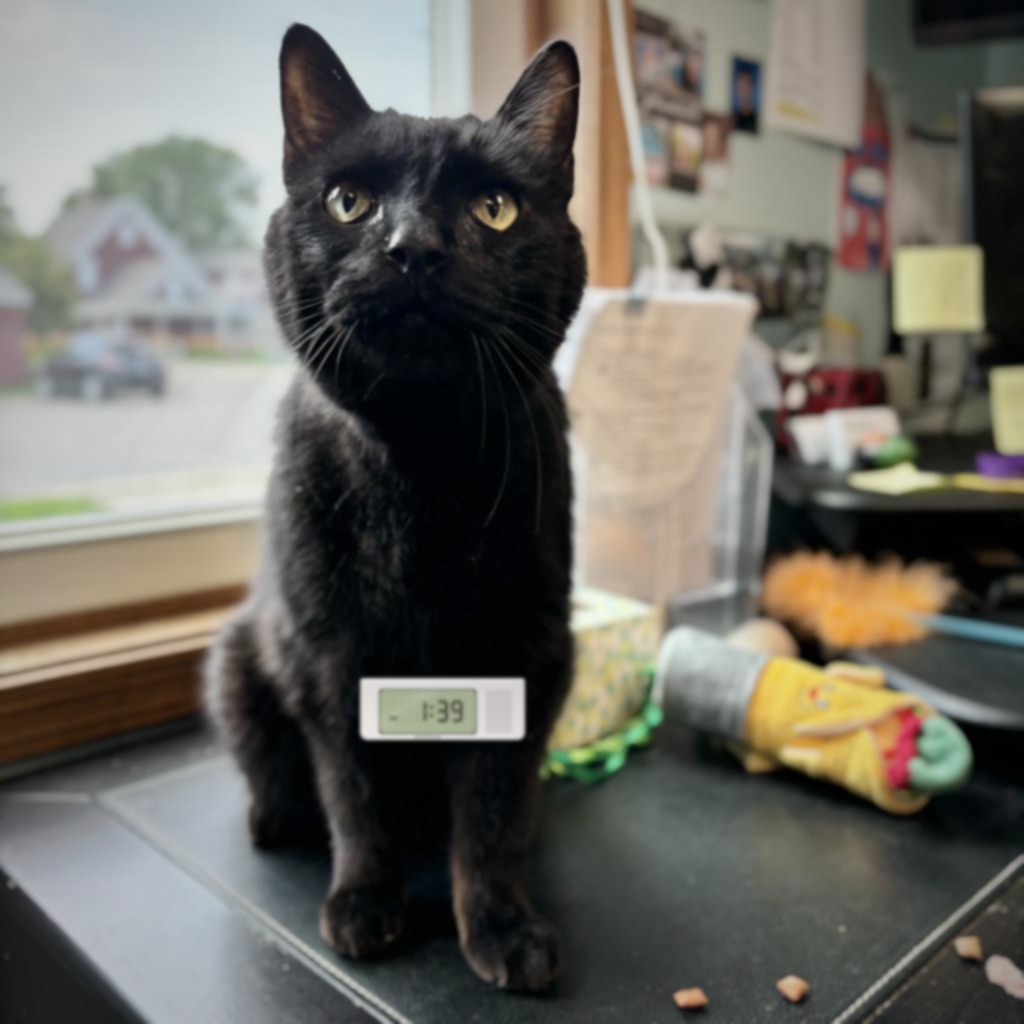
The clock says 1:39
